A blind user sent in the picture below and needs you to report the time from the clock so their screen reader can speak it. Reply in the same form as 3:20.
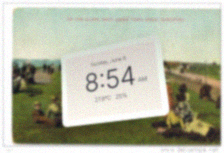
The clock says 8:54
